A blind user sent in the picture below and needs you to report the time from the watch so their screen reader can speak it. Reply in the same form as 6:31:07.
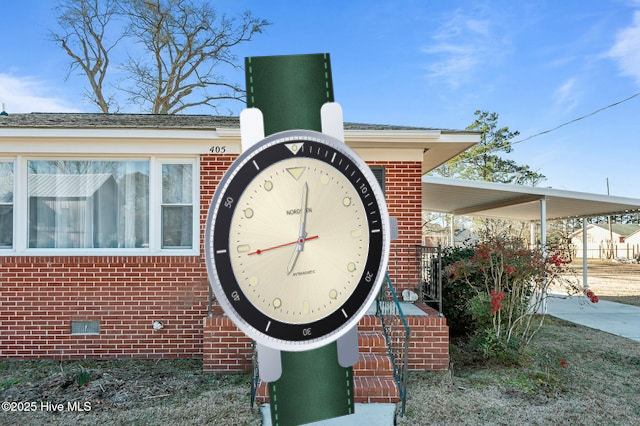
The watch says 7:01:44
